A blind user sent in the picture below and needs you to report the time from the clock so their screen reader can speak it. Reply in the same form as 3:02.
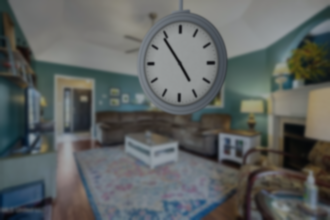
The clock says 4:54
